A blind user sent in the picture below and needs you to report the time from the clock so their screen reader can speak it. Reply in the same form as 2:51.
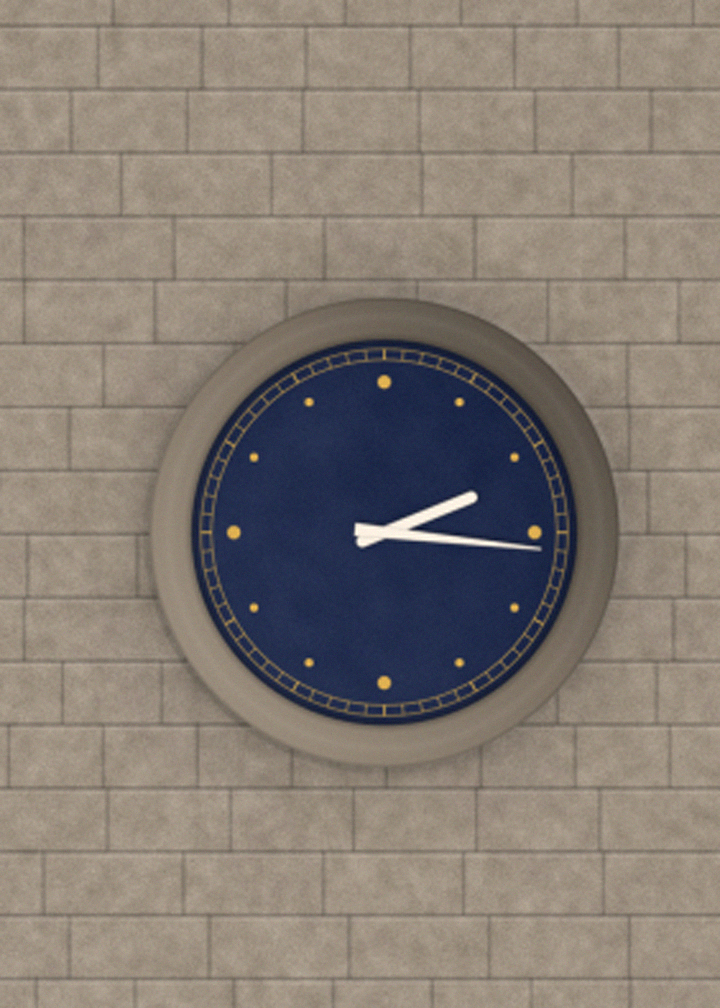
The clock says 2:16
